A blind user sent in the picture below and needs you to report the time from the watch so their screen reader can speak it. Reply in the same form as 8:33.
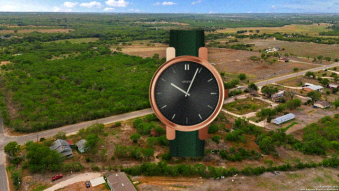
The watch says 10:04
